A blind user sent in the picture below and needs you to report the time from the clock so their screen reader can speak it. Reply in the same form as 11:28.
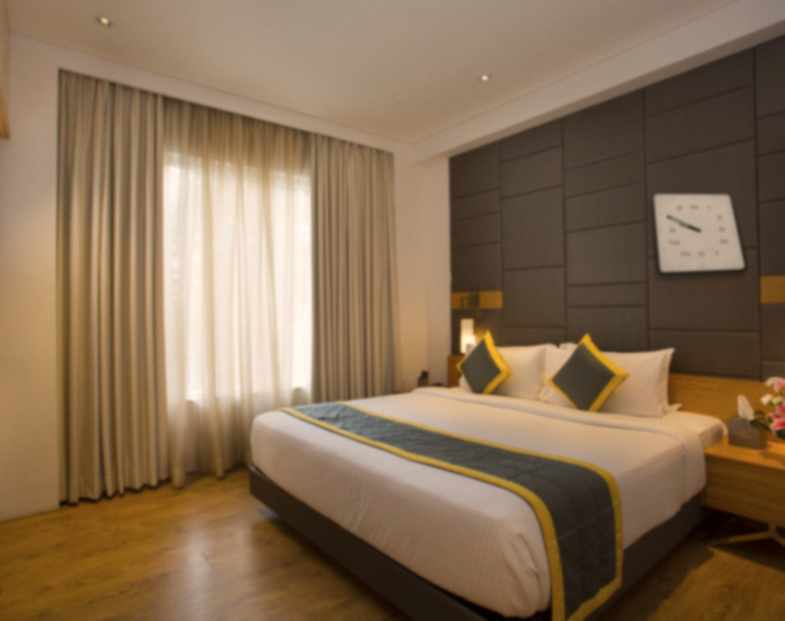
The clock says 9:50
